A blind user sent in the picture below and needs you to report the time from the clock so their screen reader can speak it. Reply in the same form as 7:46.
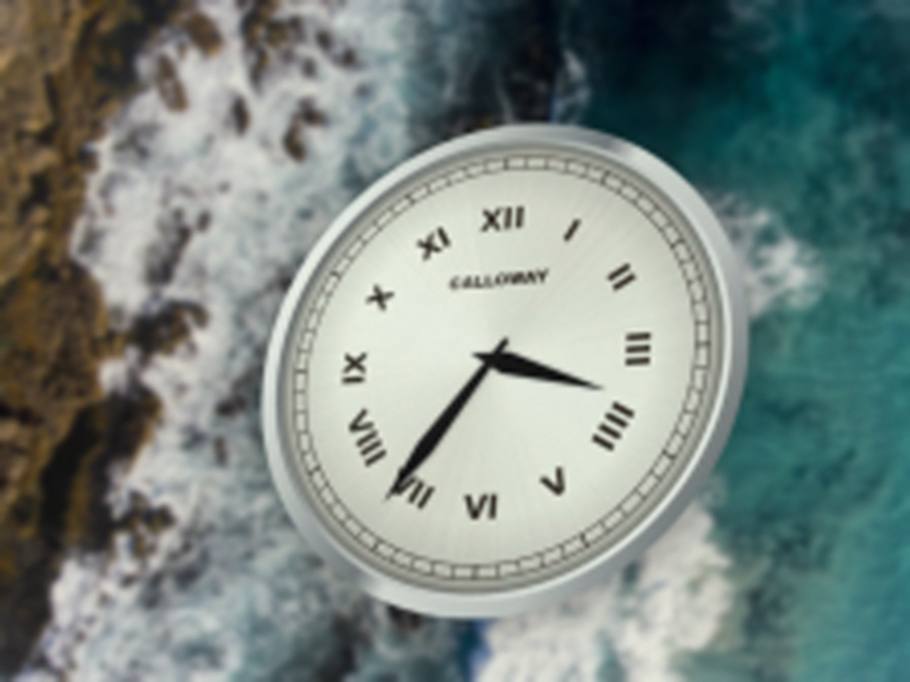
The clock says 3:36
